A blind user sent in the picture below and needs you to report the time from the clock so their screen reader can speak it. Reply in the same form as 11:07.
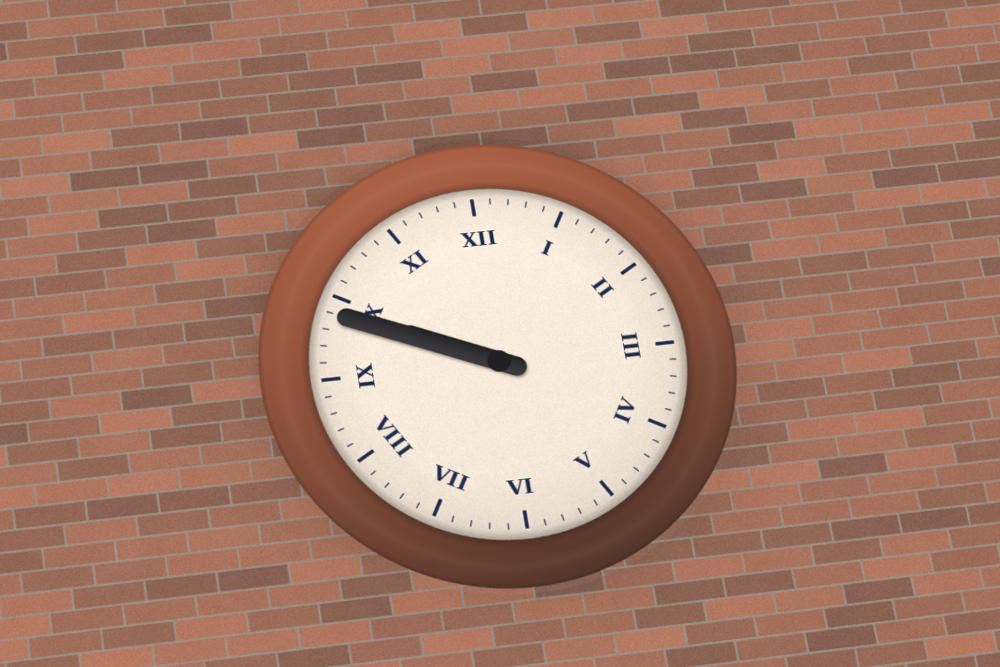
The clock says 9:49
